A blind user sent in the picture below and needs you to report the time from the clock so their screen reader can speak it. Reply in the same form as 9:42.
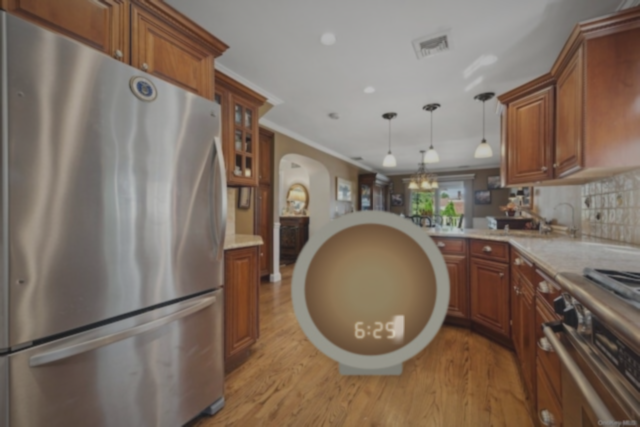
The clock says 6:25
